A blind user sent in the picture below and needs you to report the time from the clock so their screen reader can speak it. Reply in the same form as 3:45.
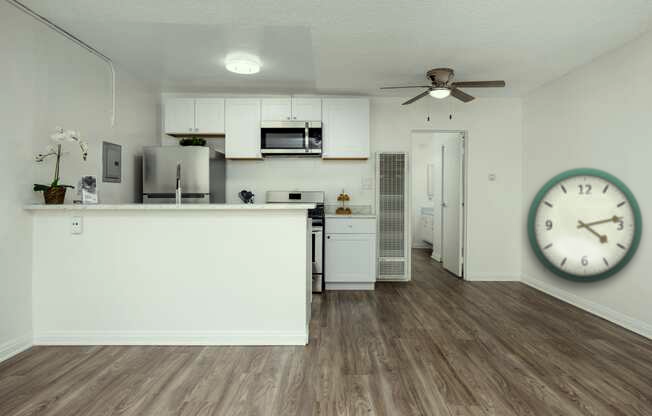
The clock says 4:13
